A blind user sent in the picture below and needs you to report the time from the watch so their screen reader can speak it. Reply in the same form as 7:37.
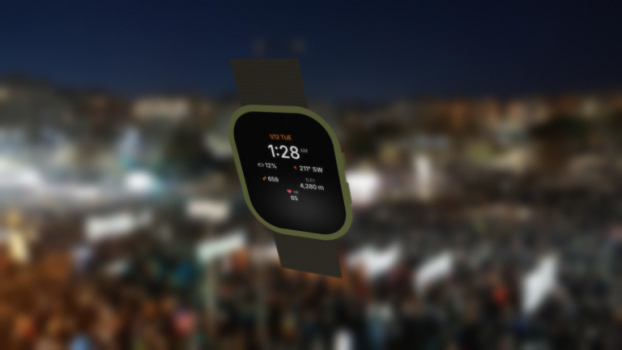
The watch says 1:28
